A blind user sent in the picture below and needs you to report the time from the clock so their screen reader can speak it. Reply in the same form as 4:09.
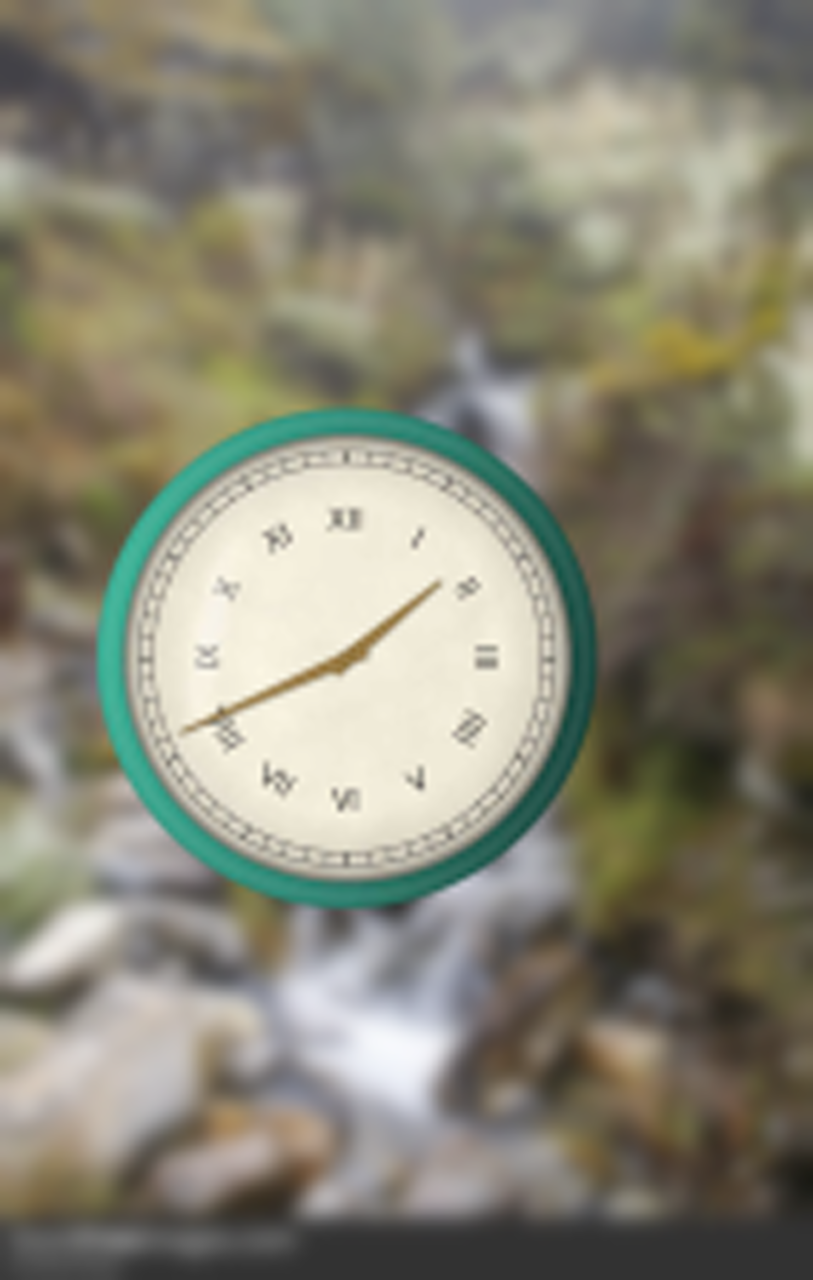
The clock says 1:41
